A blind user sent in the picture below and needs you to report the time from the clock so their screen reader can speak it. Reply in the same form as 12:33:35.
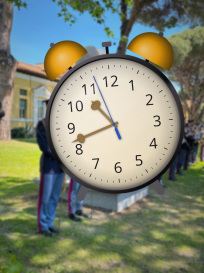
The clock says 10:41:57
